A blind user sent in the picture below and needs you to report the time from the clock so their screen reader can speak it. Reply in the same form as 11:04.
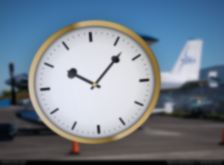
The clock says 10:07
